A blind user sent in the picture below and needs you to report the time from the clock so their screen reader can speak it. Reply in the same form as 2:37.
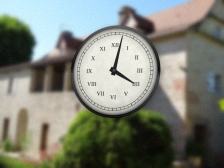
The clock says 4:02
